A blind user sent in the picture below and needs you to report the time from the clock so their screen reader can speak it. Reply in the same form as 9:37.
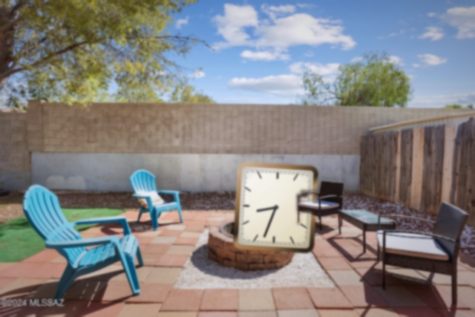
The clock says 8:33
